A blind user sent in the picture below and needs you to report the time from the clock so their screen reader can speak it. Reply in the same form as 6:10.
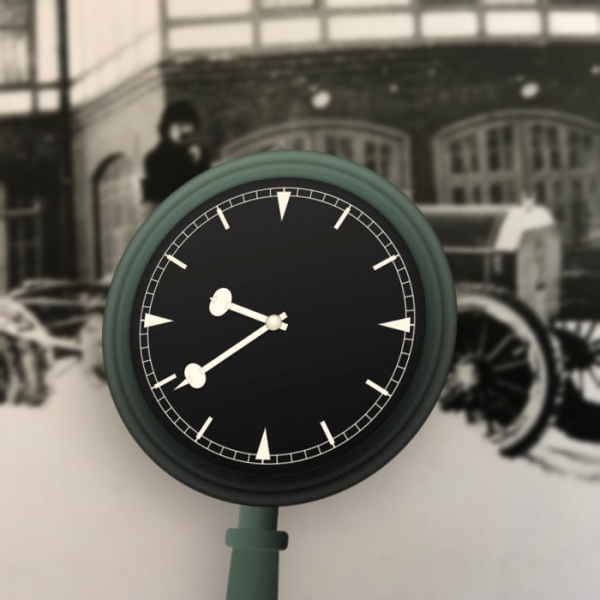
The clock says 9:39
